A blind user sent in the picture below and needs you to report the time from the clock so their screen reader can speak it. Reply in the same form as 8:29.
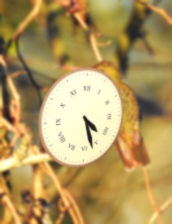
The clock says 4:27
